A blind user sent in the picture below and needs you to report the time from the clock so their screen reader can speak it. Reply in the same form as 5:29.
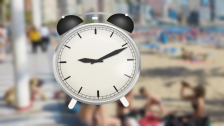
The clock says 9:11
